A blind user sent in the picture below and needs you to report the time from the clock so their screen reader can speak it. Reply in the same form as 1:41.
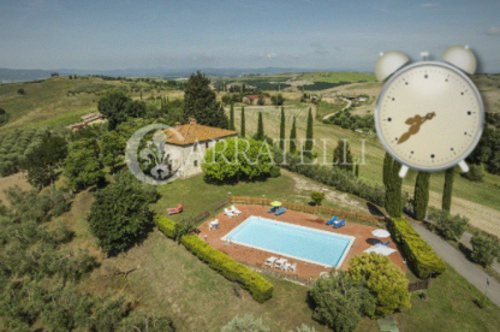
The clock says 8:39
